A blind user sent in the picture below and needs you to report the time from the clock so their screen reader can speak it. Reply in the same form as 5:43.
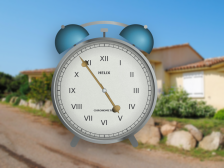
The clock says 4:54
